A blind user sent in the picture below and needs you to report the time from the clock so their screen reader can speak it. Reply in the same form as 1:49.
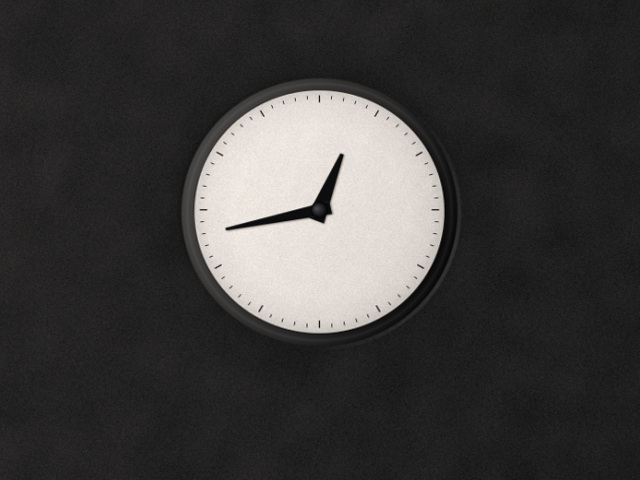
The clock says 12:43
